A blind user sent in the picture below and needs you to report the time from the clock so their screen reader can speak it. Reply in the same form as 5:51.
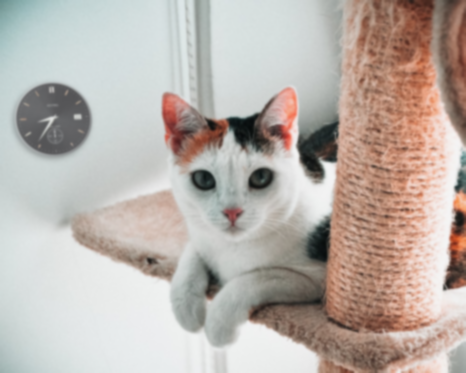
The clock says 8:36
